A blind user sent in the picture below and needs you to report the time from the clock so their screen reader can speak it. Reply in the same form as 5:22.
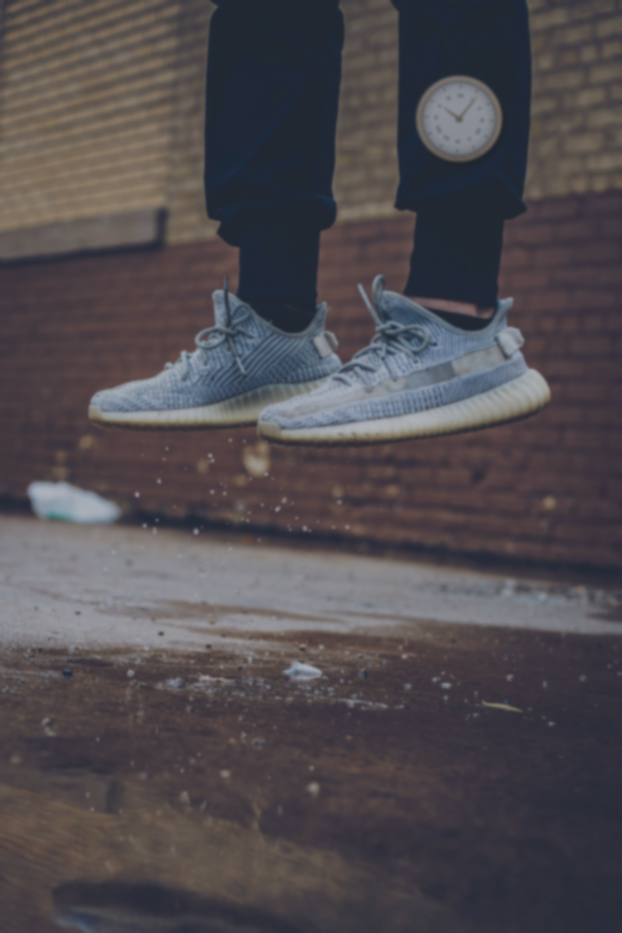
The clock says 10:06
